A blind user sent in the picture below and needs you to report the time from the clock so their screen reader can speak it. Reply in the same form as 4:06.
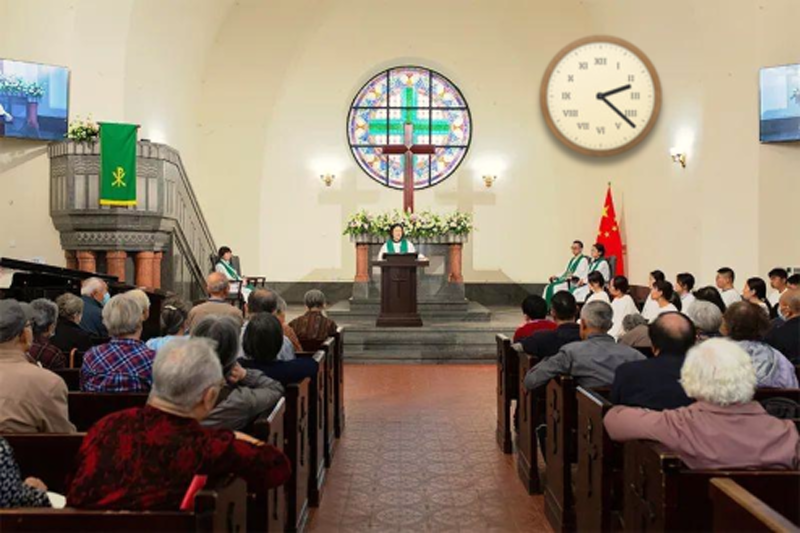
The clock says 2:22
